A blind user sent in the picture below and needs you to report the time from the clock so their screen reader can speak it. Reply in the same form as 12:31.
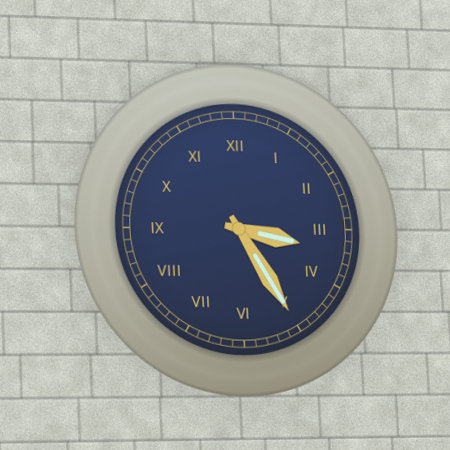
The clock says 3:25
